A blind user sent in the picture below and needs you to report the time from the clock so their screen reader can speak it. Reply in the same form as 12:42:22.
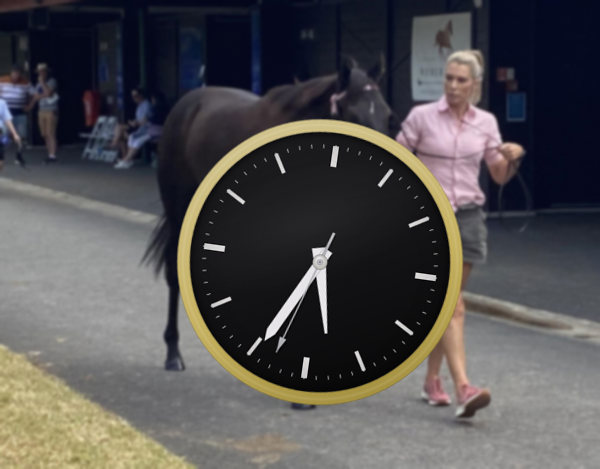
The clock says 5:34:33
